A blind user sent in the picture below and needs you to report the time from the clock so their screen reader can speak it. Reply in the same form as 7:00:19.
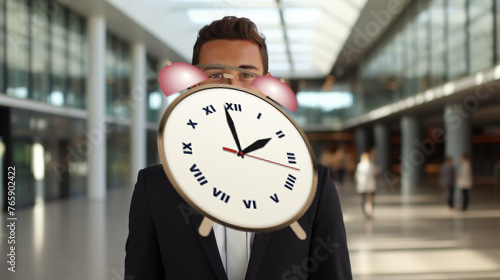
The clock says 1:58:17
